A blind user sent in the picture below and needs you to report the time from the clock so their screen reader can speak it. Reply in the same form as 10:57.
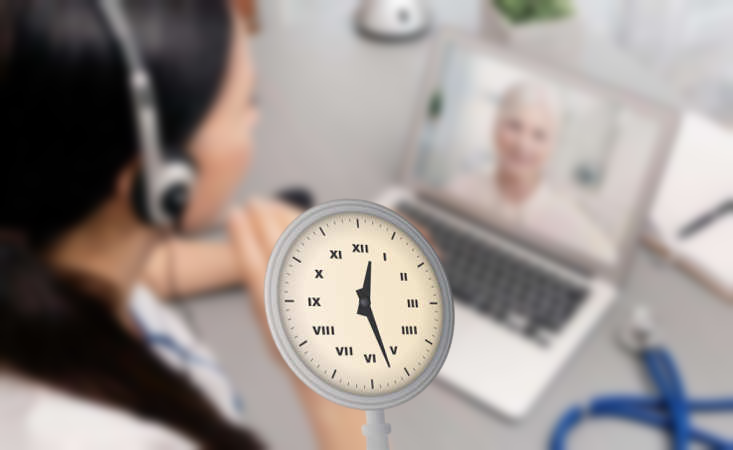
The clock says 12:27
